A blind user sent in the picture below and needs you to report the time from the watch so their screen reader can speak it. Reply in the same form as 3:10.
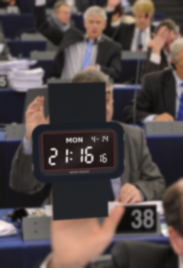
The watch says 21:16
